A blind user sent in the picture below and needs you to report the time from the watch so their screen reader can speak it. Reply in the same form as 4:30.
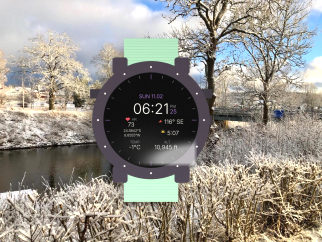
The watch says 6:21
